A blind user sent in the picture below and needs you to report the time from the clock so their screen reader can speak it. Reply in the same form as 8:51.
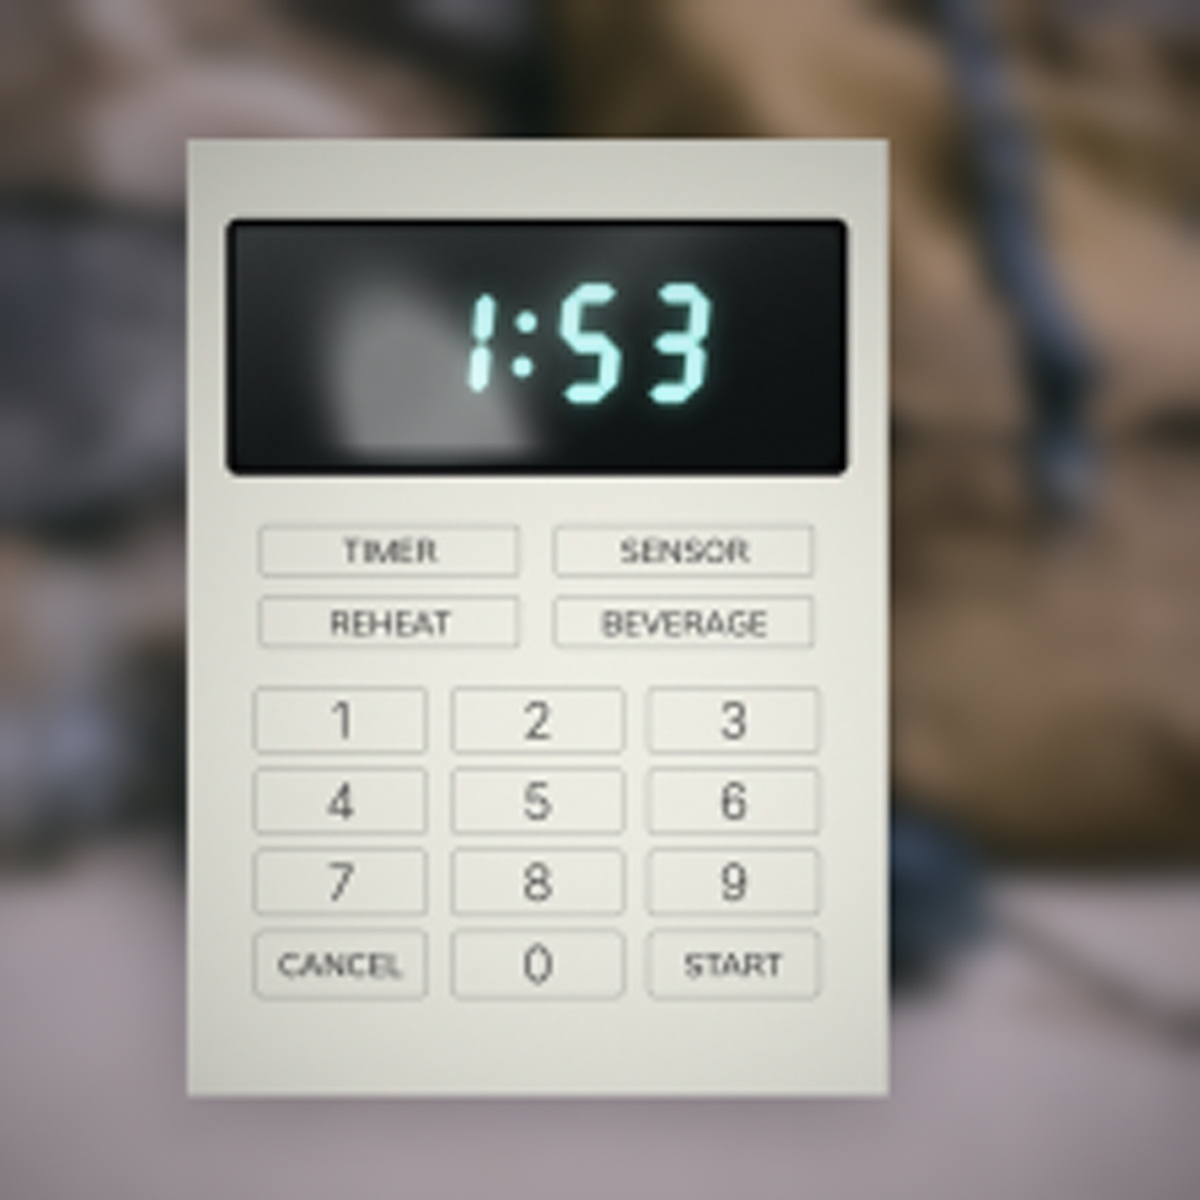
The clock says 1:53
